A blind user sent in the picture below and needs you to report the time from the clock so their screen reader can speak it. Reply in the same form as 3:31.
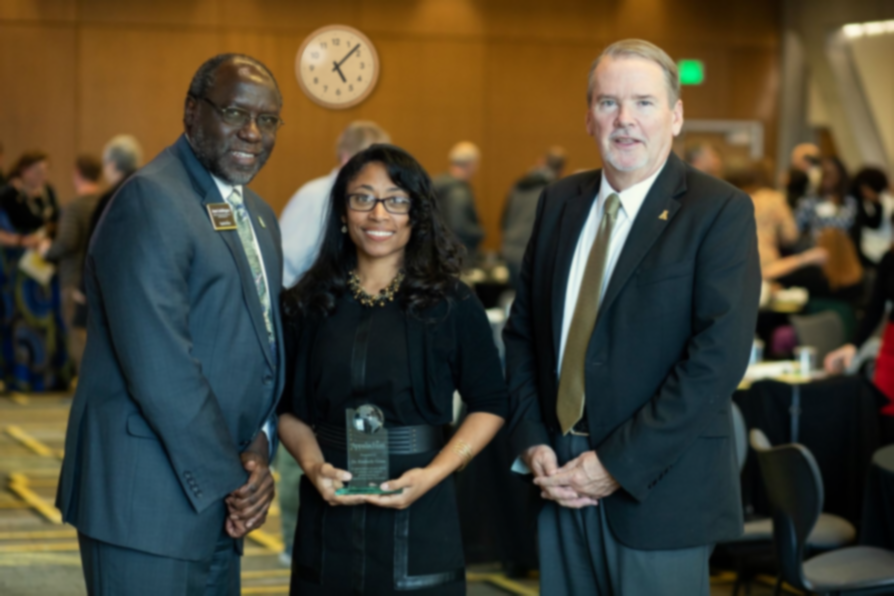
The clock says 5:08
